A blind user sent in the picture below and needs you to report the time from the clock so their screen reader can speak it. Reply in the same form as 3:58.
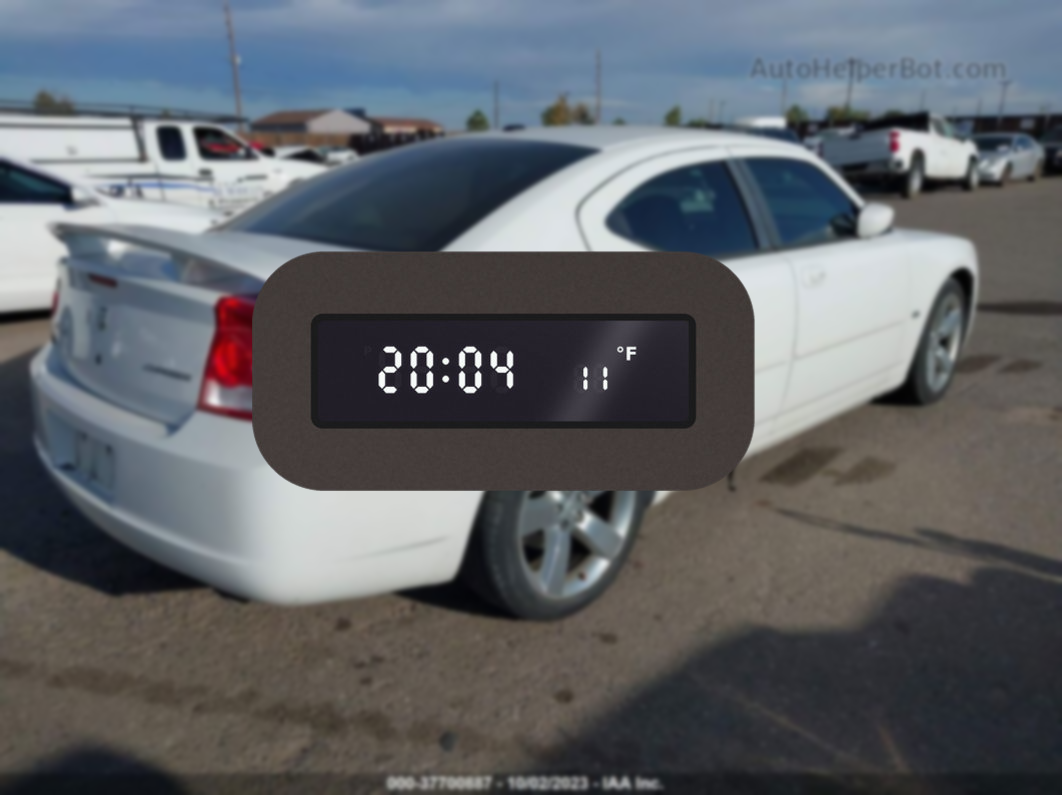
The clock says 20:04
